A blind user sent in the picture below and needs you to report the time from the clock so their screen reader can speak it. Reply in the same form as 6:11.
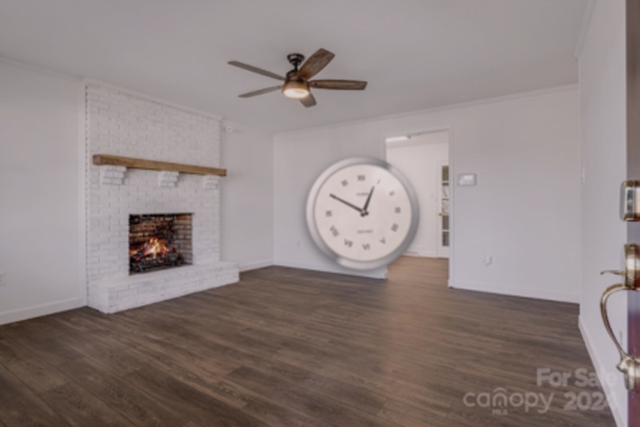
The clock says 12:50
